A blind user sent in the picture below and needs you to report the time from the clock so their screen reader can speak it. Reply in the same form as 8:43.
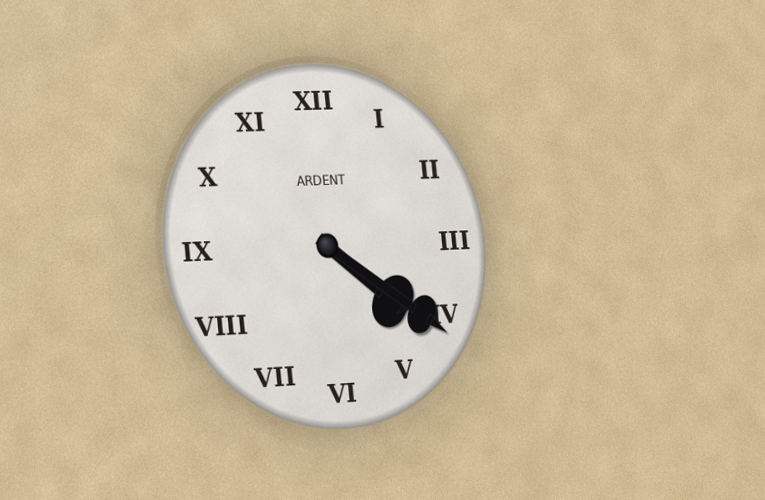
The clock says 4:21
